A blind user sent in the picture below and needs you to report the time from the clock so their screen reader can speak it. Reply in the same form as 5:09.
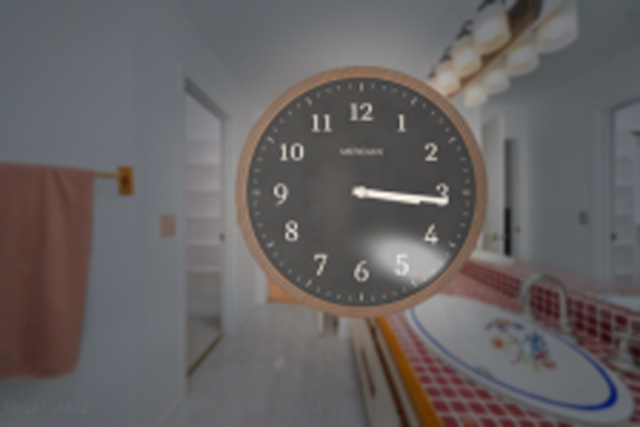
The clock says 3:16
